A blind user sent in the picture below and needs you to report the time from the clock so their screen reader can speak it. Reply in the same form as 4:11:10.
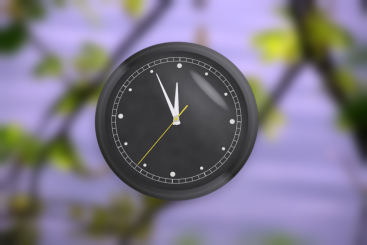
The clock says 11:55:36
